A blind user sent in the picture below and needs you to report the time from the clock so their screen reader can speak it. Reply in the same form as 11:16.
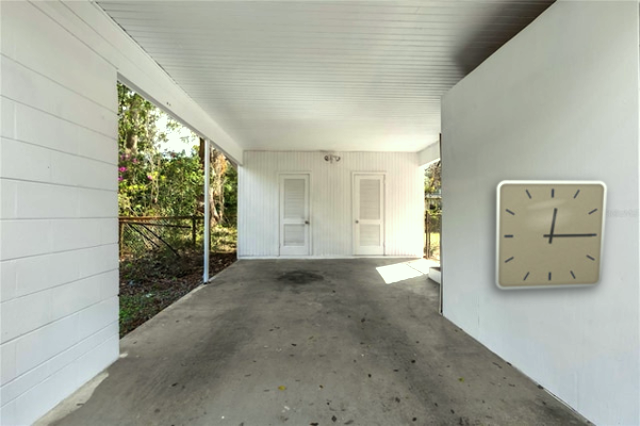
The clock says 12:15
